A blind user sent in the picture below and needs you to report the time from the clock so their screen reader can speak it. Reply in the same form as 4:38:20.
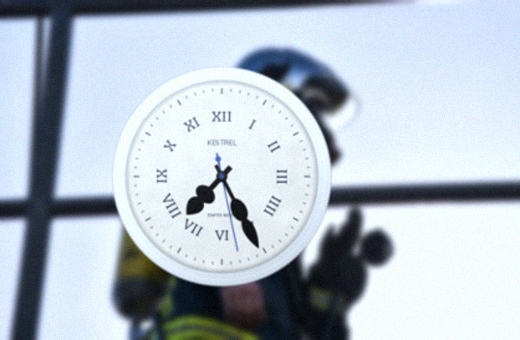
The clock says 7:25:28
